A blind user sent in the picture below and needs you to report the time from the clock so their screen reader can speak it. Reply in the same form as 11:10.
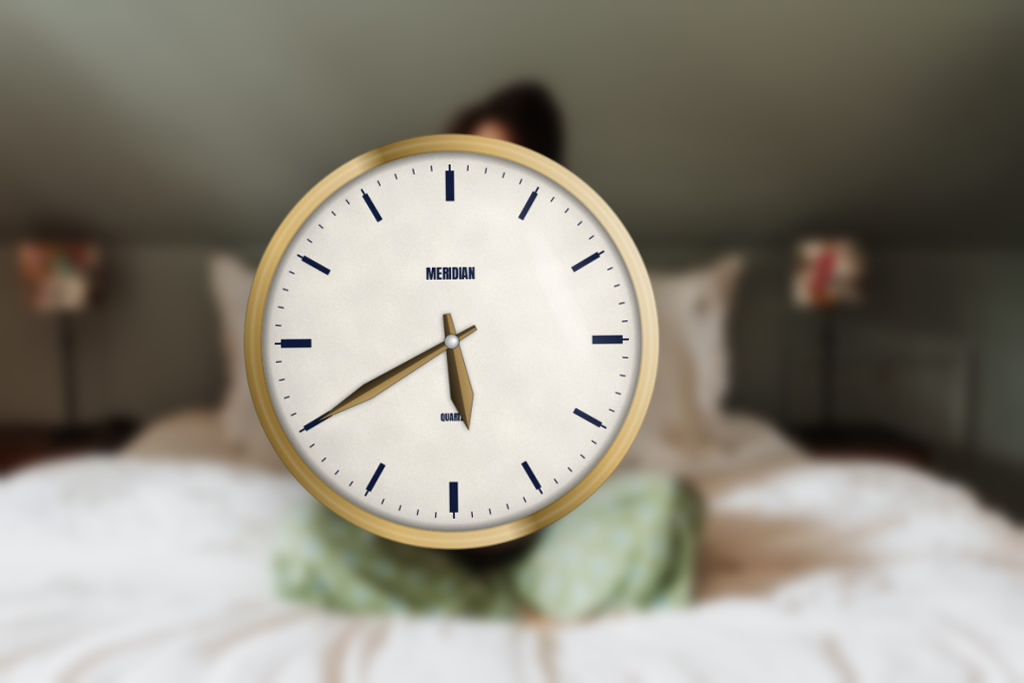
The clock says 5:40
